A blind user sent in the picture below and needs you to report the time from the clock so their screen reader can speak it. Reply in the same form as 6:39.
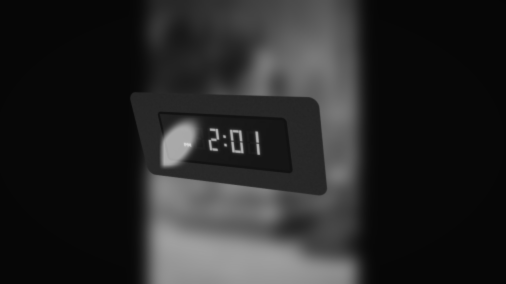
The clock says 2:01
